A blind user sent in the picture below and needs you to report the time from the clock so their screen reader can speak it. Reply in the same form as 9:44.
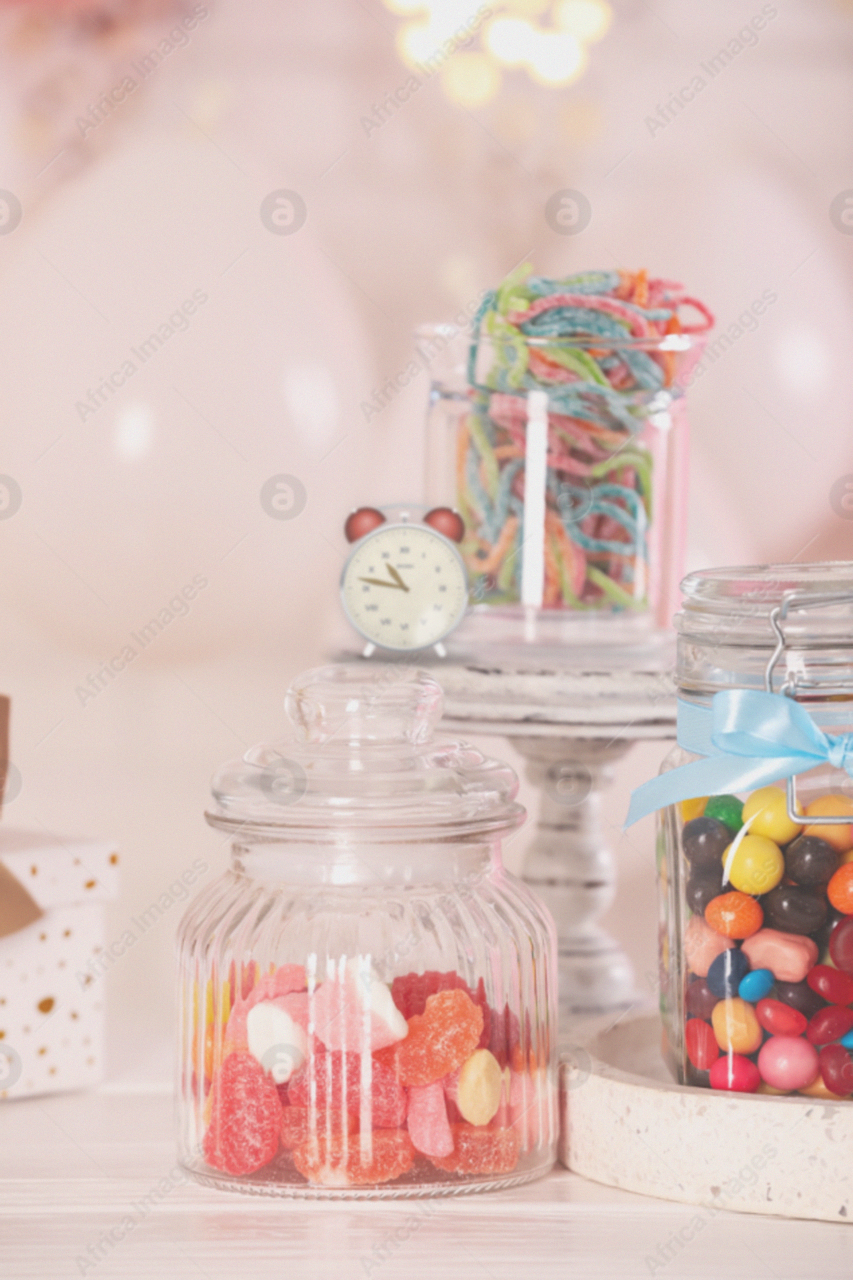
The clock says 10:47
